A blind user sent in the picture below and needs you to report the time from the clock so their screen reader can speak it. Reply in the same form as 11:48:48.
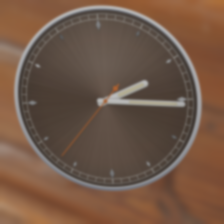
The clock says 2:15:37
